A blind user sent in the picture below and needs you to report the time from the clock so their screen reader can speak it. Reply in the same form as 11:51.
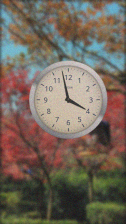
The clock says 3:58
